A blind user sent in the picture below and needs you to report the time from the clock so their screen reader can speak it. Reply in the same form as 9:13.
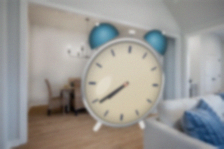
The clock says 7:39
